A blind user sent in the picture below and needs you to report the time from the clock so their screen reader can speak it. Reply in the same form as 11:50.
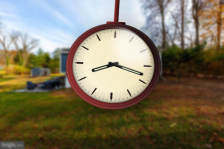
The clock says 8:18
